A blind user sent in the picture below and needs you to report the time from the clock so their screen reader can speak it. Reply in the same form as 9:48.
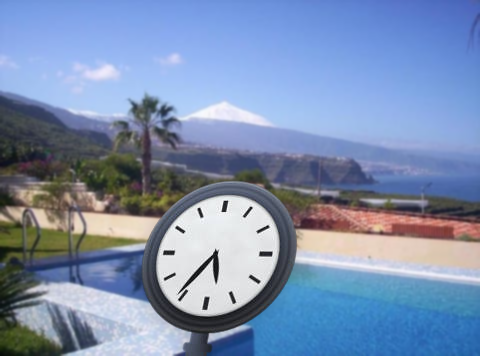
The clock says 5:36
